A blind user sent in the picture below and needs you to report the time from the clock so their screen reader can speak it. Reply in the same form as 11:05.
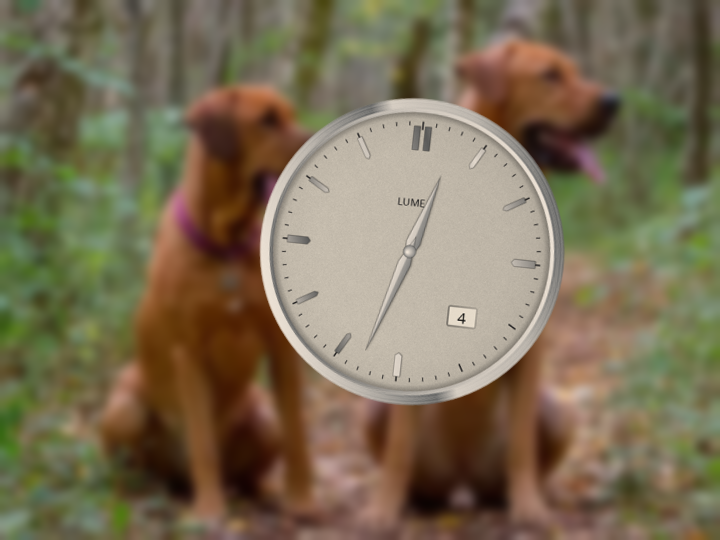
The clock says 12:33
